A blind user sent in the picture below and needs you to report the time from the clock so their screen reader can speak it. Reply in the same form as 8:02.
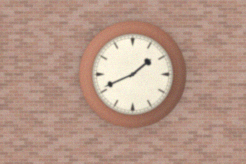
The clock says 1:41
